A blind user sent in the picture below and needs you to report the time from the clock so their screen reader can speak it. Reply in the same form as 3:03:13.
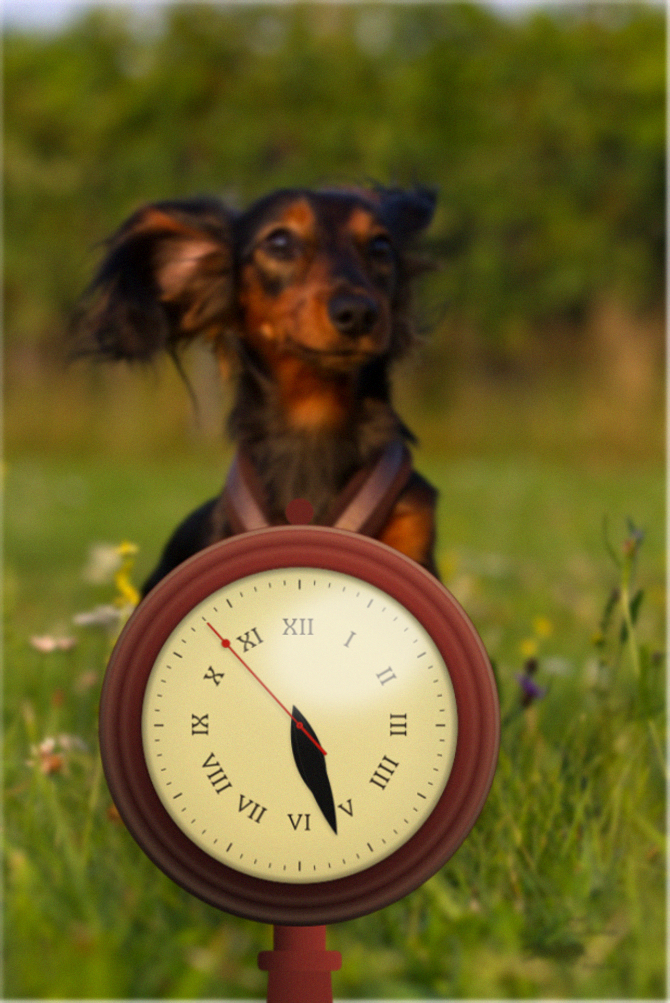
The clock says 5:26:53
